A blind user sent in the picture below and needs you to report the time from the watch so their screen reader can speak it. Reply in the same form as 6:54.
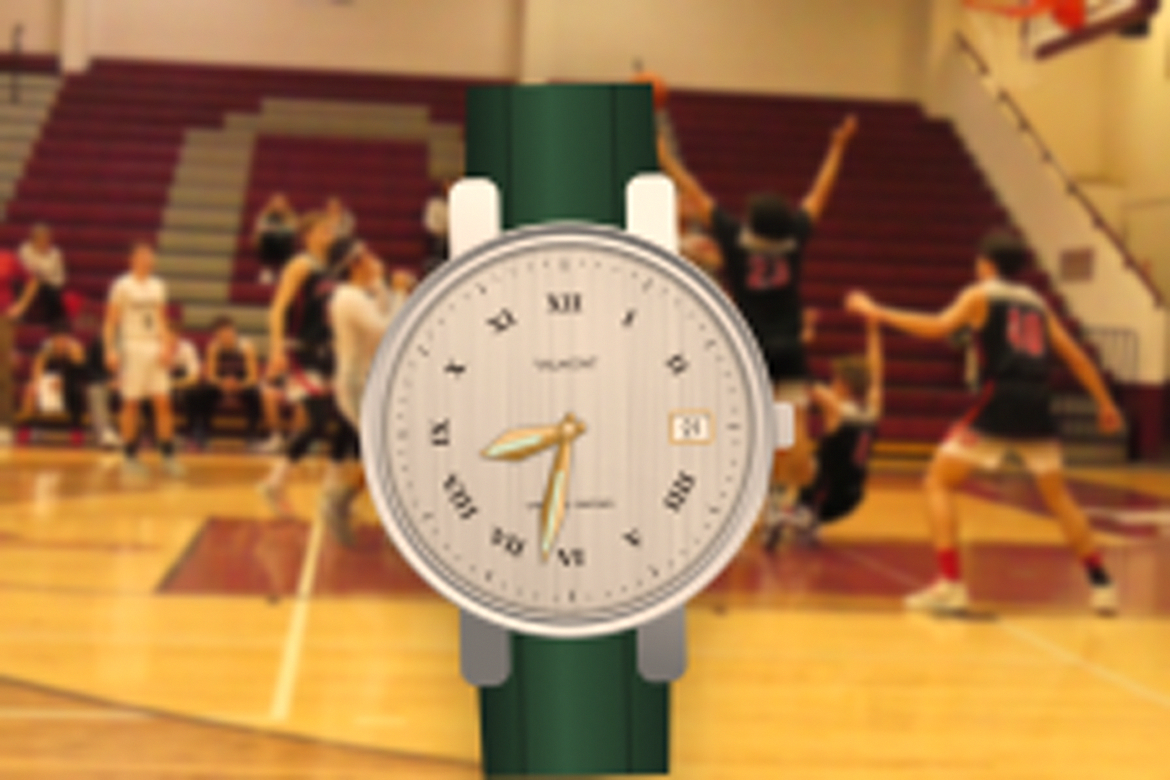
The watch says 8:32
